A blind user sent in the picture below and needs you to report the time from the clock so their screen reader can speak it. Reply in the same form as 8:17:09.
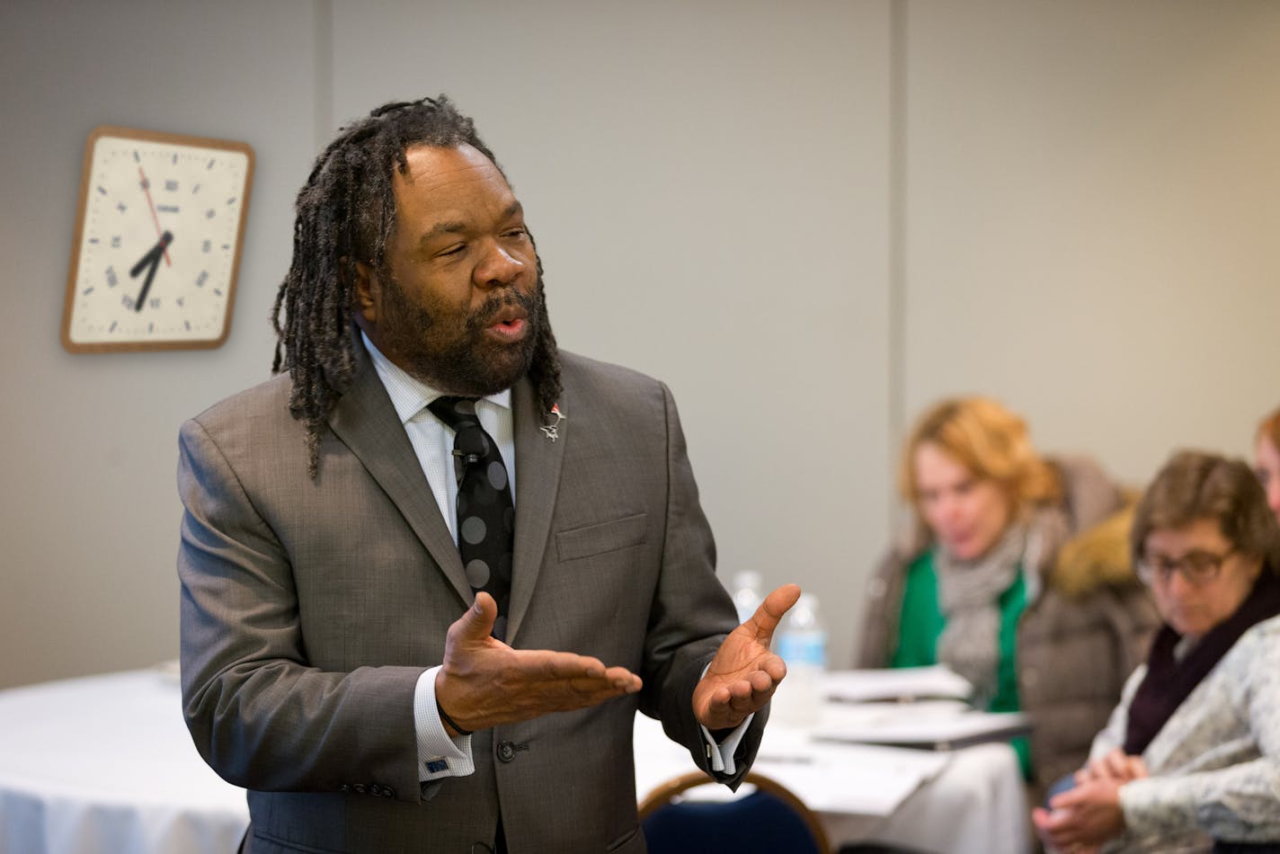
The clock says 7:32:55
